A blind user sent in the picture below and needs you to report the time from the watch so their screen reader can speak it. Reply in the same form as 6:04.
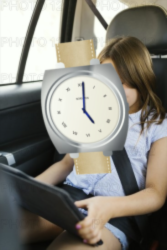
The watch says 5:01
